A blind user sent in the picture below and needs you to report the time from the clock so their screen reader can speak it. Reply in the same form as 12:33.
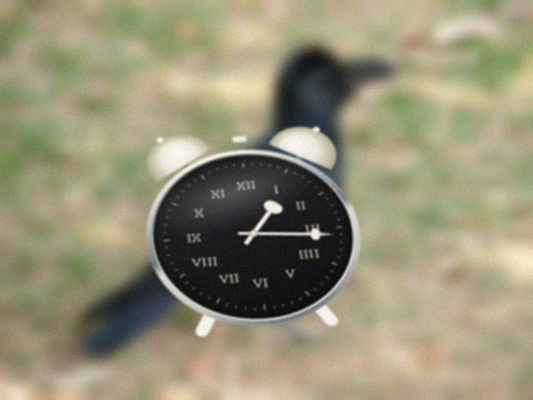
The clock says 1:16
